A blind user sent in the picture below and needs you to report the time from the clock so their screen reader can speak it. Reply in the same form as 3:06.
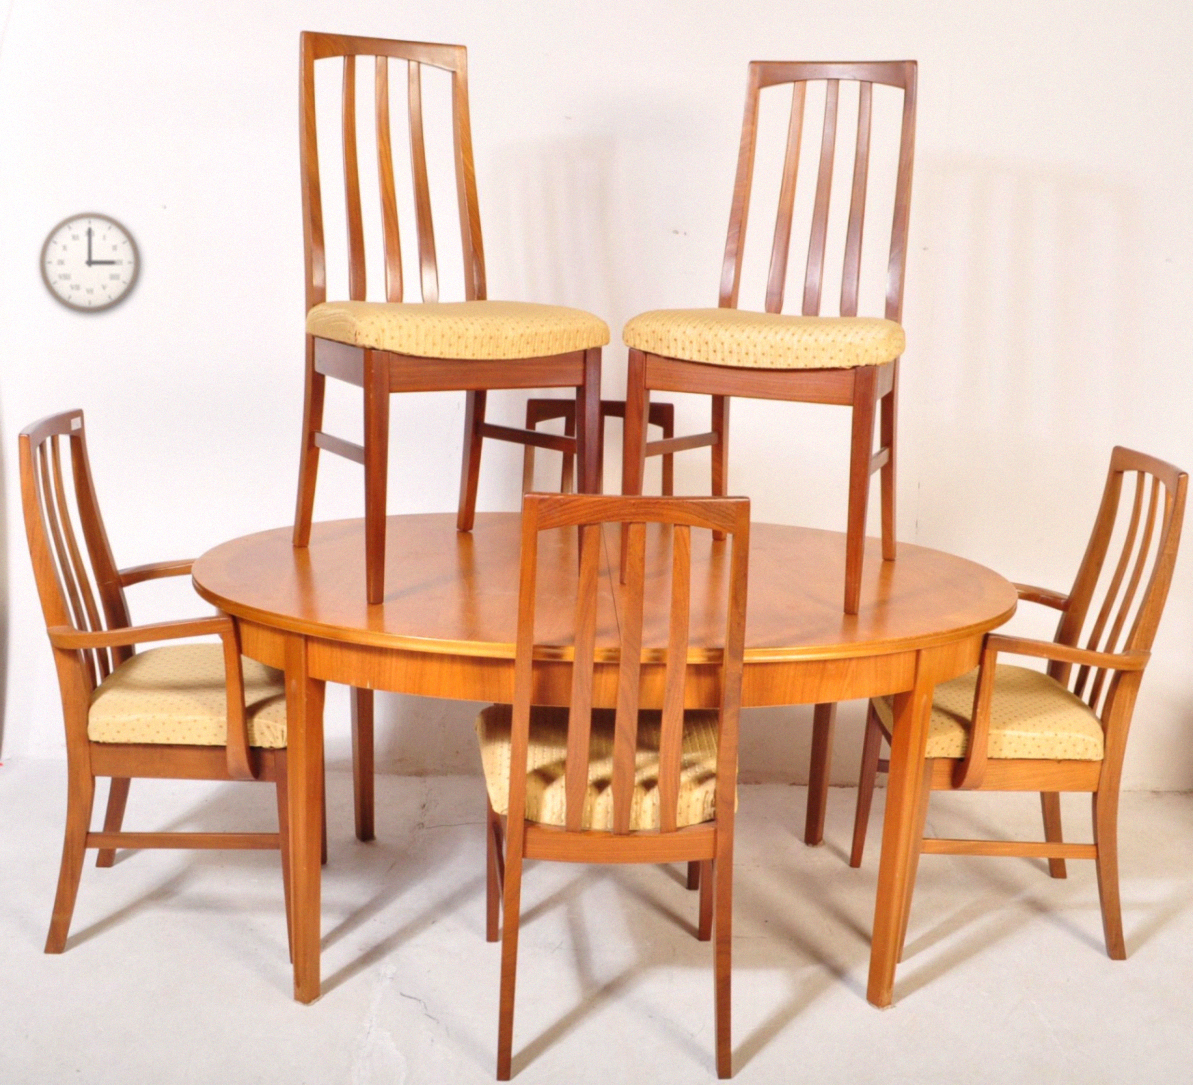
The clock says 3:00
